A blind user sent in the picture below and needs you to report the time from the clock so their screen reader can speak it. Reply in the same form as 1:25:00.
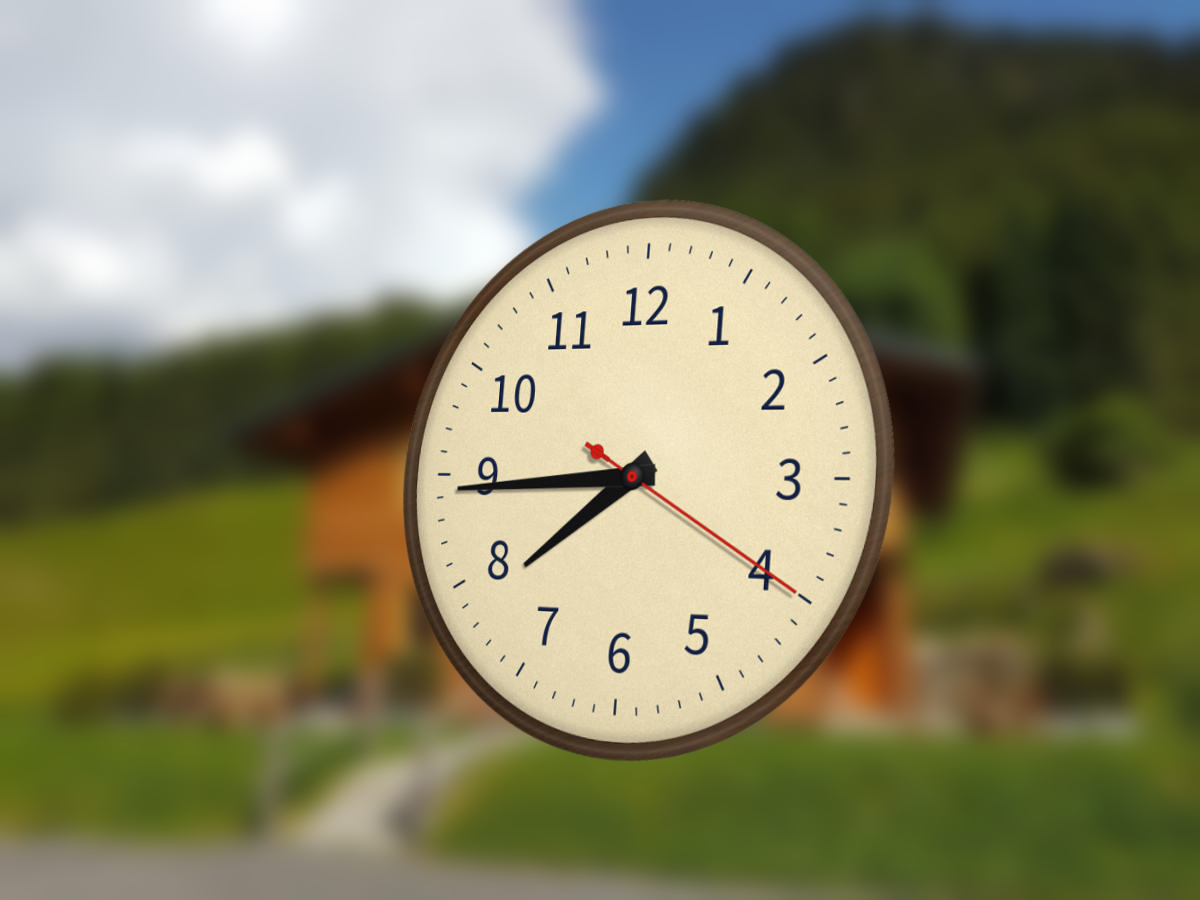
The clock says 7:44:20
